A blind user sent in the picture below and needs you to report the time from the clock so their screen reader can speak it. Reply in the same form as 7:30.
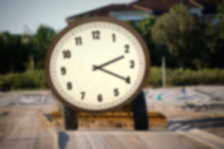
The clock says 2:20
